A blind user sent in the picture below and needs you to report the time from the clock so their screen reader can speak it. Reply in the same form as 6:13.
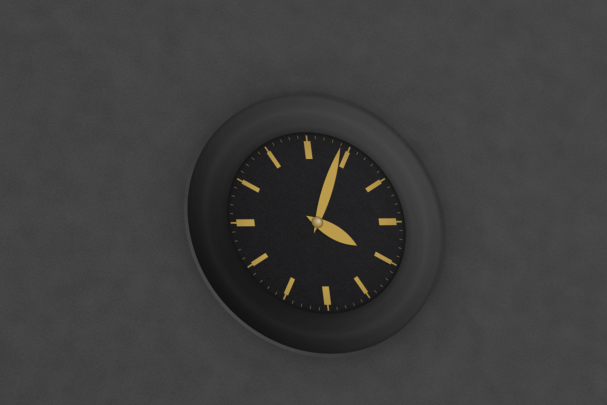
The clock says 4:04
